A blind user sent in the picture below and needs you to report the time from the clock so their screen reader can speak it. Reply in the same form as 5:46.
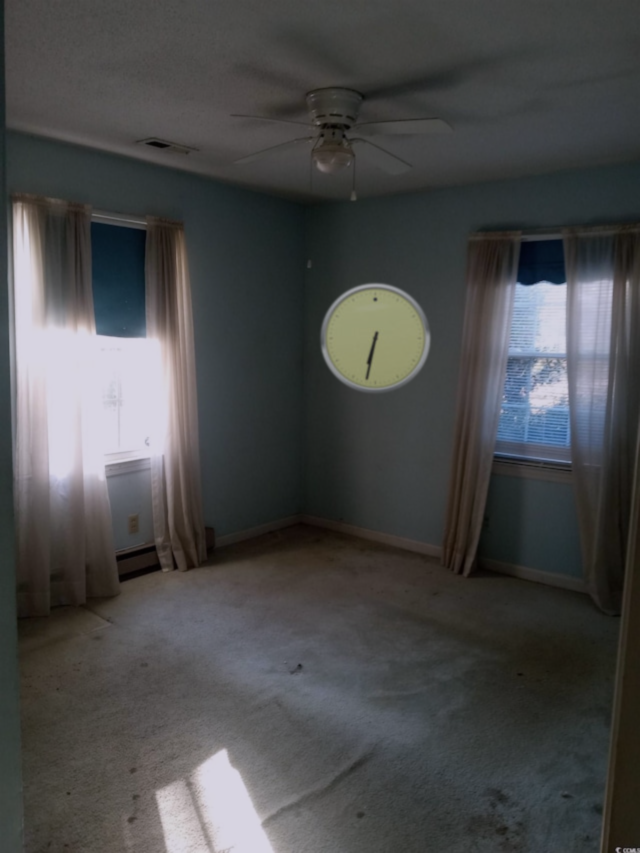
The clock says 6:32
